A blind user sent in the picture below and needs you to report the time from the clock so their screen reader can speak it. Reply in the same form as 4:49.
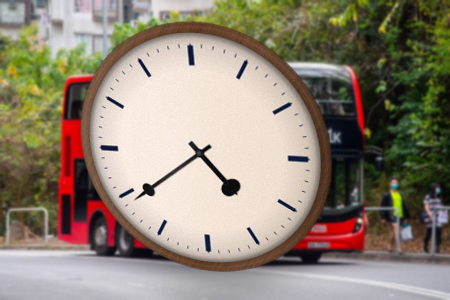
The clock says 4:39
